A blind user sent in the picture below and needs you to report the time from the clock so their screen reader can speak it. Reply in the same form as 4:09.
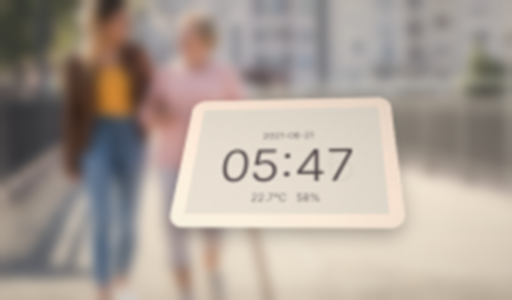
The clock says 5:47
